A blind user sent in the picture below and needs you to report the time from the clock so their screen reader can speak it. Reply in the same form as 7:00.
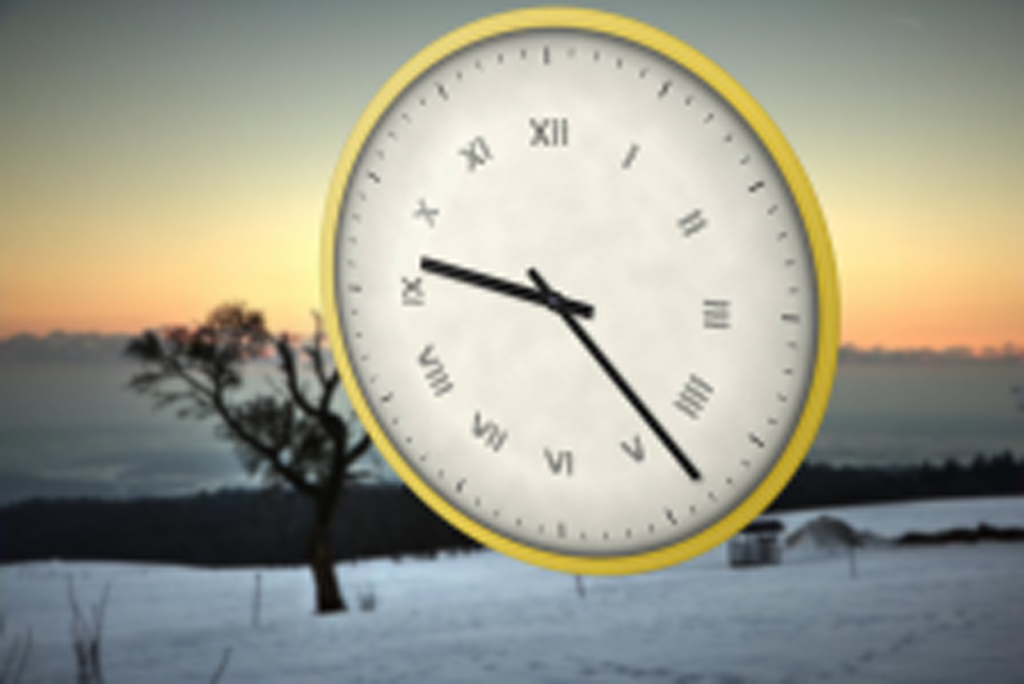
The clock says 9:23
